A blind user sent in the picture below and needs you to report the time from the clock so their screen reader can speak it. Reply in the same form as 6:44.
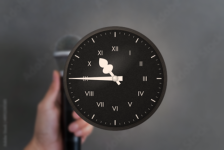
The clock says 10:45
